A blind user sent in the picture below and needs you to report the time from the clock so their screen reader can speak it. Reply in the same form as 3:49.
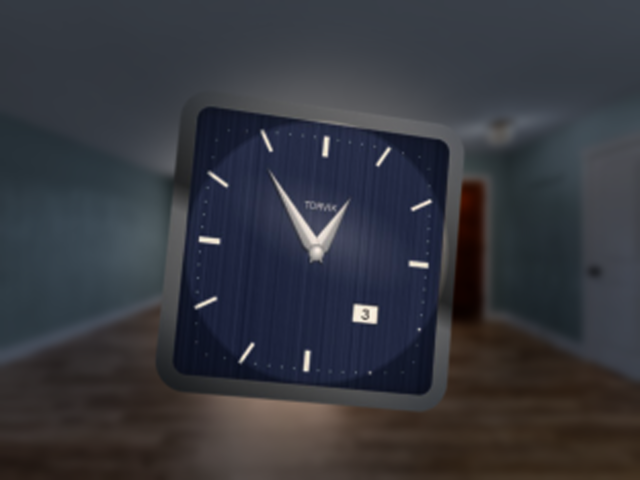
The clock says 12:54
